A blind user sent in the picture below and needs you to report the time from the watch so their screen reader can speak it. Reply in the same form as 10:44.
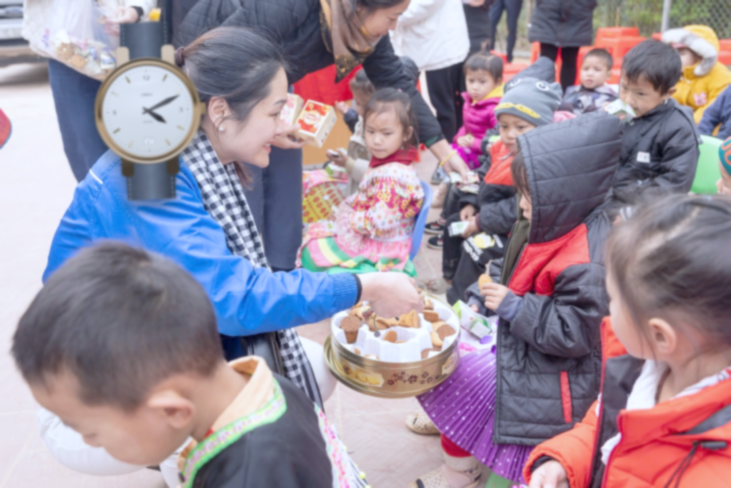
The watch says 4:11
